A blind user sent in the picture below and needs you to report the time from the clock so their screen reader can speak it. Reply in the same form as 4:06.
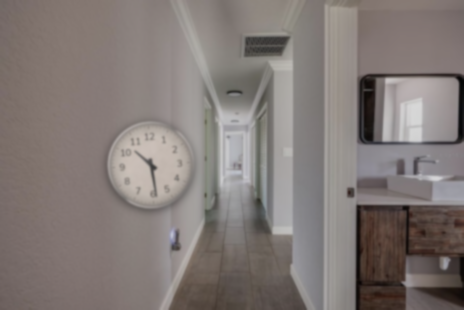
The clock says 10:29
